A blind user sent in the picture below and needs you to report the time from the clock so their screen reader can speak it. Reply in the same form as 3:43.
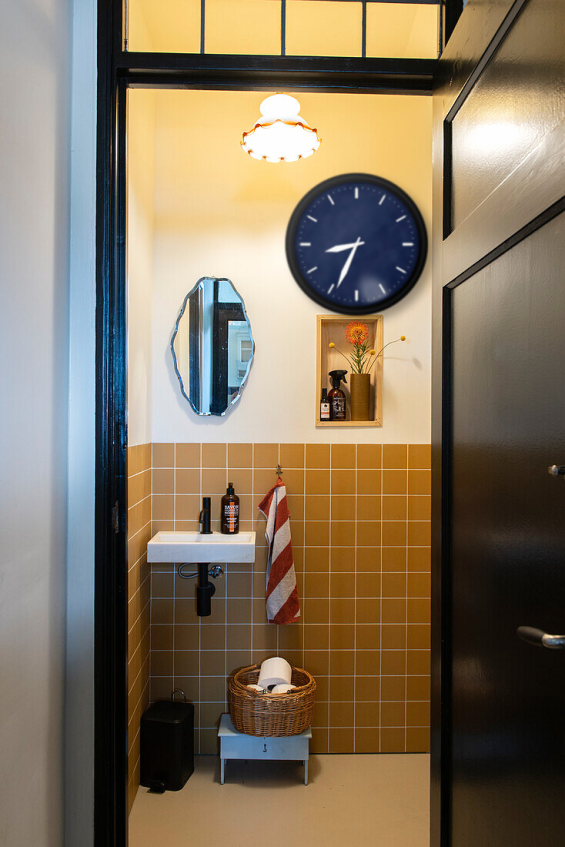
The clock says 8:34
